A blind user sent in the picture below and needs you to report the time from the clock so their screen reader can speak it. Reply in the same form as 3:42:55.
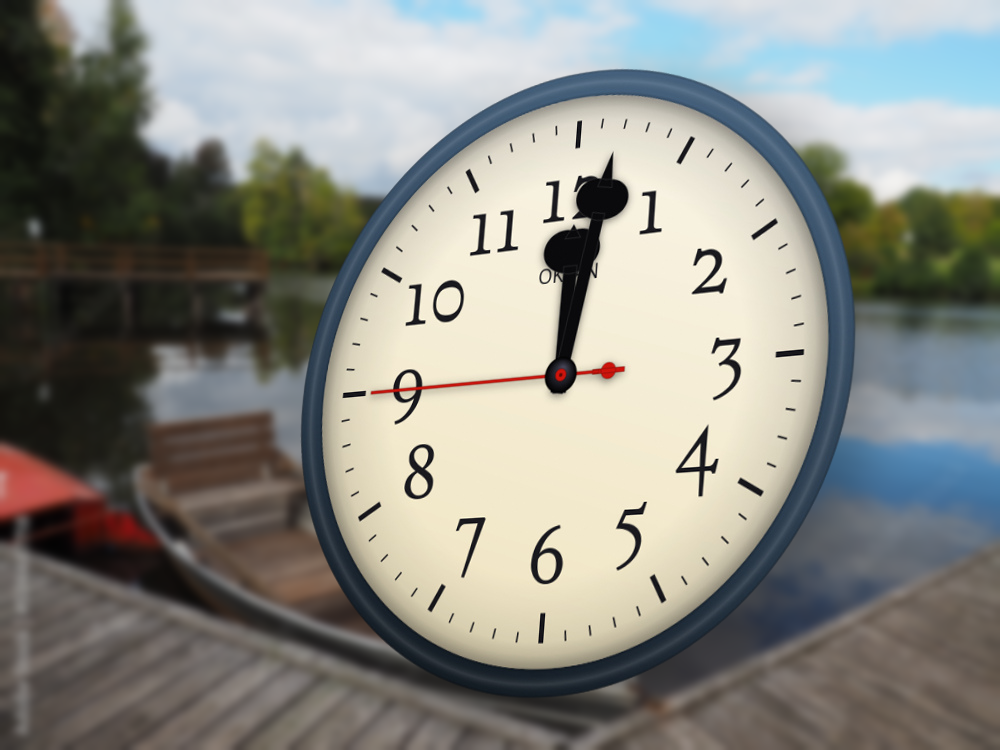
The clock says 12:01:45
